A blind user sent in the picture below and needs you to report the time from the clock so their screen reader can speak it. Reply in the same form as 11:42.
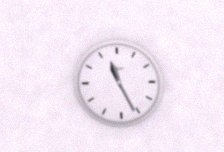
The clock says 11:26
